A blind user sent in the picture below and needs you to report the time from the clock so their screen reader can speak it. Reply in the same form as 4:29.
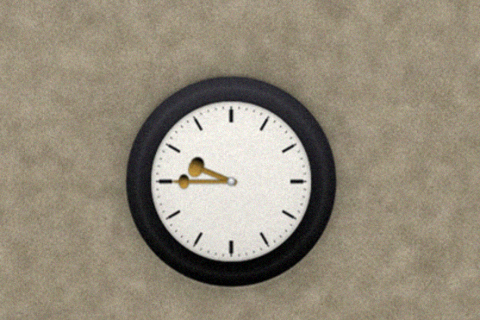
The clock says 9:45
